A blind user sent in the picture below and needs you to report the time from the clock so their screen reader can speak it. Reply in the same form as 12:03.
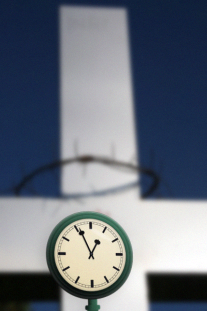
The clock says 12:56
